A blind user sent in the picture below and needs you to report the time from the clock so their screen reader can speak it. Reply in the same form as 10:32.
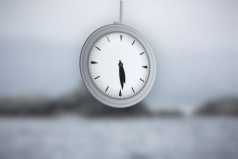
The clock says 5:29
